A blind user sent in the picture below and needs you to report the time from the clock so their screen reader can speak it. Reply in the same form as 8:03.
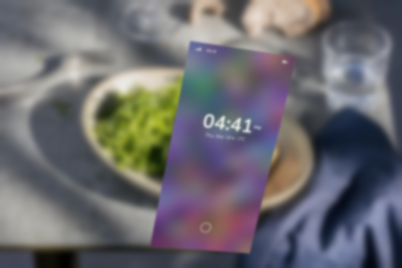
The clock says 4:41
